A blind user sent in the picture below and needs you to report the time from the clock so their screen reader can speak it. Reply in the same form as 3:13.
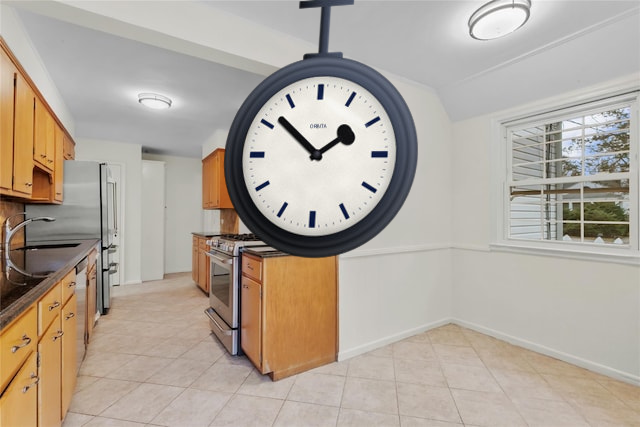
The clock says 1:52
